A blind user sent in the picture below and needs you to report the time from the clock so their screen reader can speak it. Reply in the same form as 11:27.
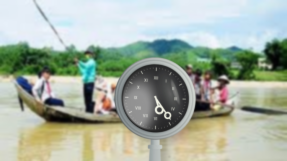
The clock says 5:24
